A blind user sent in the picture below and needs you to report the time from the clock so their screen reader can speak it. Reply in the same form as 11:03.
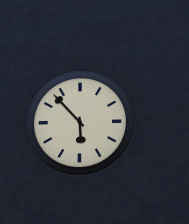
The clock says 5:53
